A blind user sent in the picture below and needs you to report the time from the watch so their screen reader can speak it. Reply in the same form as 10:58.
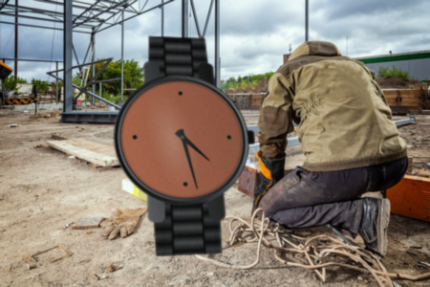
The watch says 4:28
